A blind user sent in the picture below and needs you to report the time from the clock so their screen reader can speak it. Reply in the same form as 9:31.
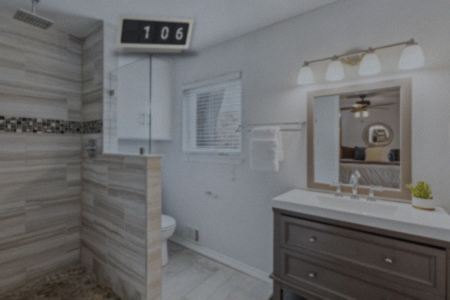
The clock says 1:06
